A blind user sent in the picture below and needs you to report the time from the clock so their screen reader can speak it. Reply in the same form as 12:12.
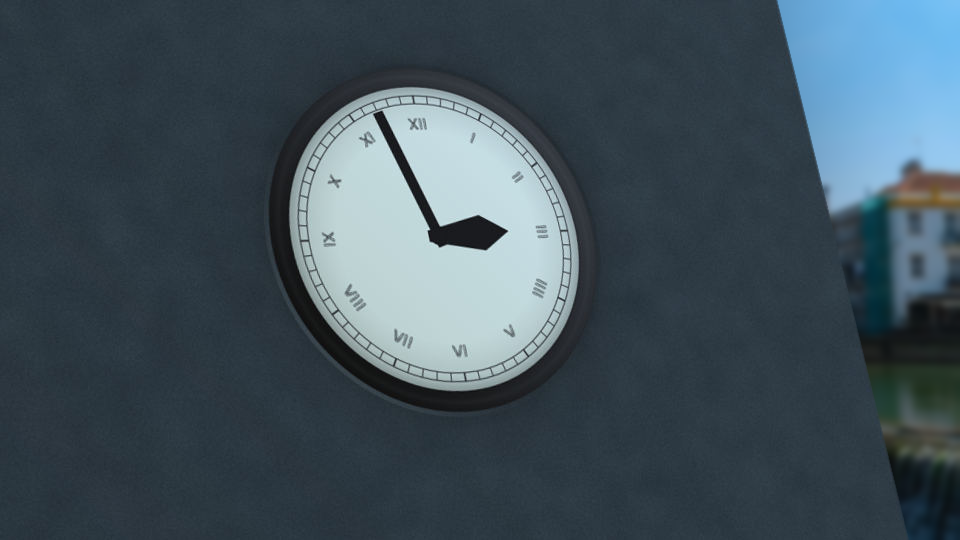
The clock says 2:57
